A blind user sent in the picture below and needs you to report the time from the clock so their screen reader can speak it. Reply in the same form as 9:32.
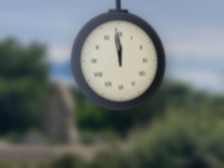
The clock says 11:59
